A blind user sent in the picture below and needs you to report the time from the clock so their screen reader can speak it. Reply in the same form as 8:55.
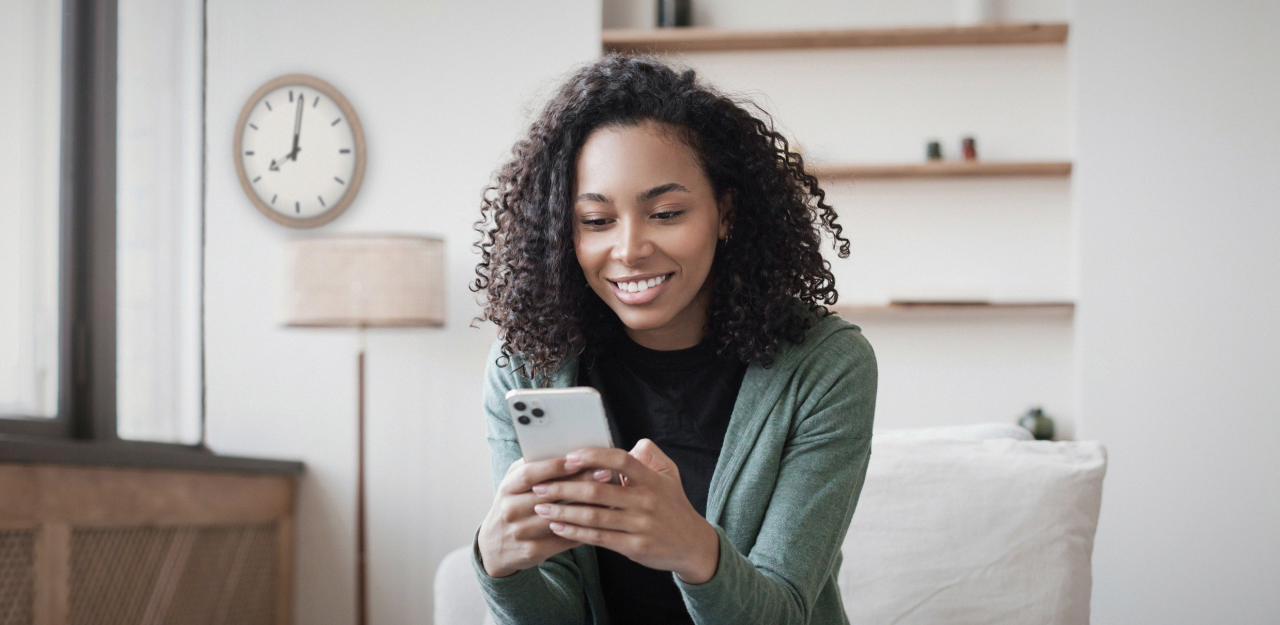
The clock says 8:02
